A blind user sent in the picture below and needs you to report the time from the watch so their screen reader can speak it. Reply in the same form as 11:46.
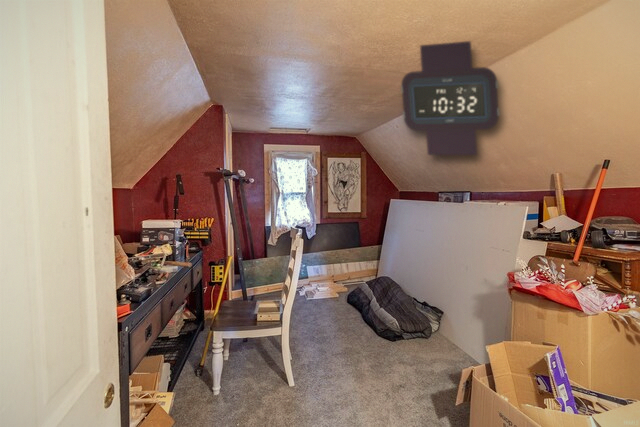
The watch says 10:32
